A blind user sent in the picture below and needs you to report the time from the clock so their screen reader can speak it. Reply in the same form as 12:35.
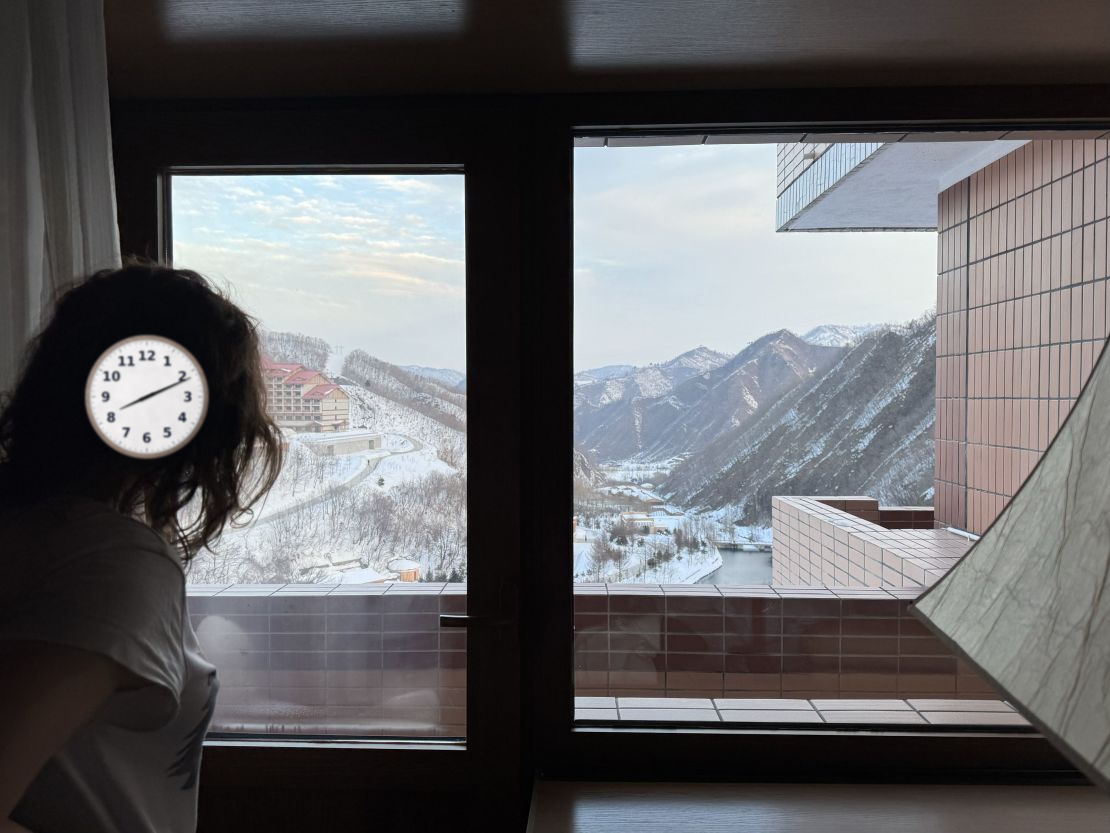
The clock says 8:11
